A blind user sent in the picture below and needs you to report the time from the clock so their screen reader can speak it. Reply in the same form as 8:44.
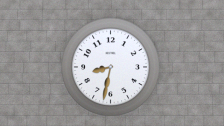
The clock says 8:32
